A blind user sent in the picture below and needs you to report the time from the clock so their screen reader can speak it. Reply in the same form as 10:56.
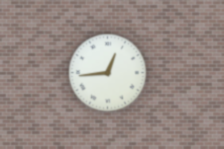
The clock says 12:44
